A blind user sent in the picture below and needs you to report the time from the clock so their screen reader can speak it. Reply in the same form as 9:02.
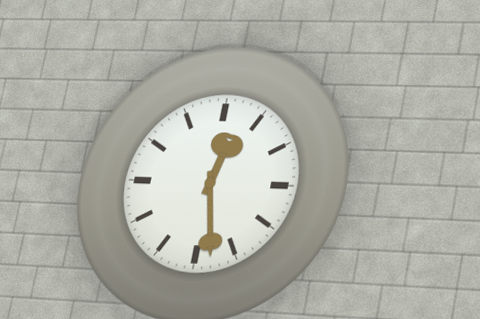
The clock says 12:28
